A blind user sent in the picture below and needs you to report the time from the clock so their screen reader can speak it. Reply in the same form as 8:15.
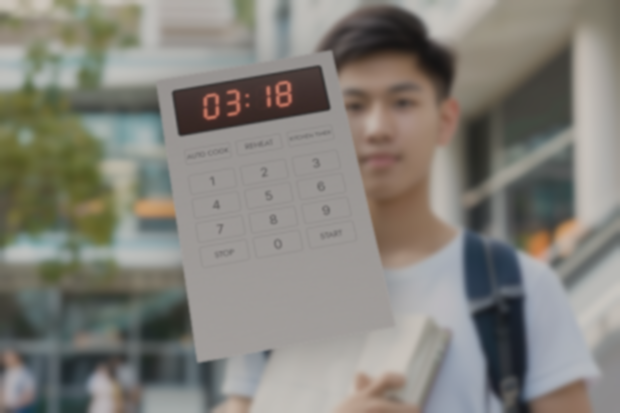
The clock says 3:18
